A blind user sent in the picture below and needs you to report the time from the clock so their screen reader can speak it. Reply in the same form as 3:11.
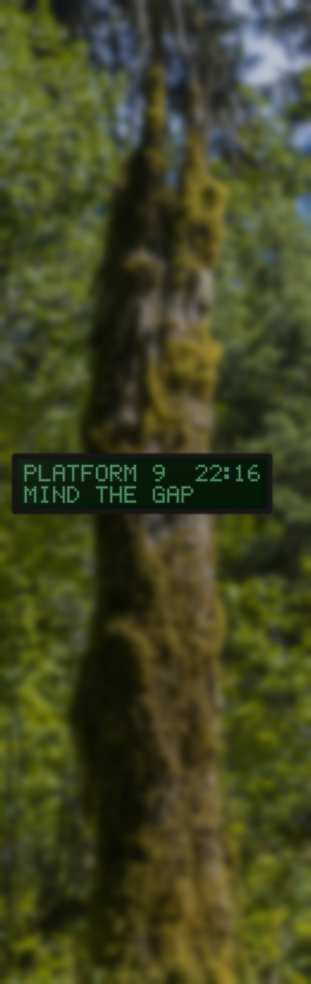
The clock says 22:16
